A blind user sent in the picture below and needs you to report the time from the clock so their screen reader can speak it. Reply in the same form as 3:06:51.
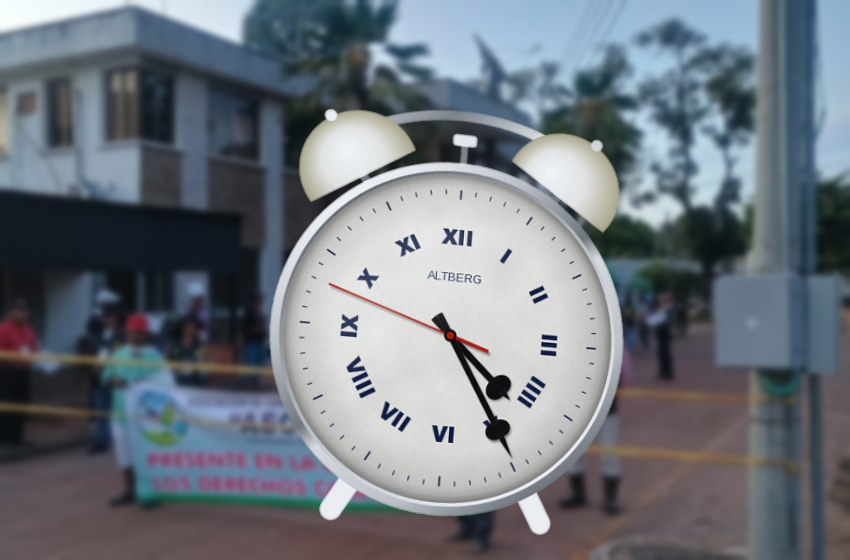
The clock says 4:24:48
